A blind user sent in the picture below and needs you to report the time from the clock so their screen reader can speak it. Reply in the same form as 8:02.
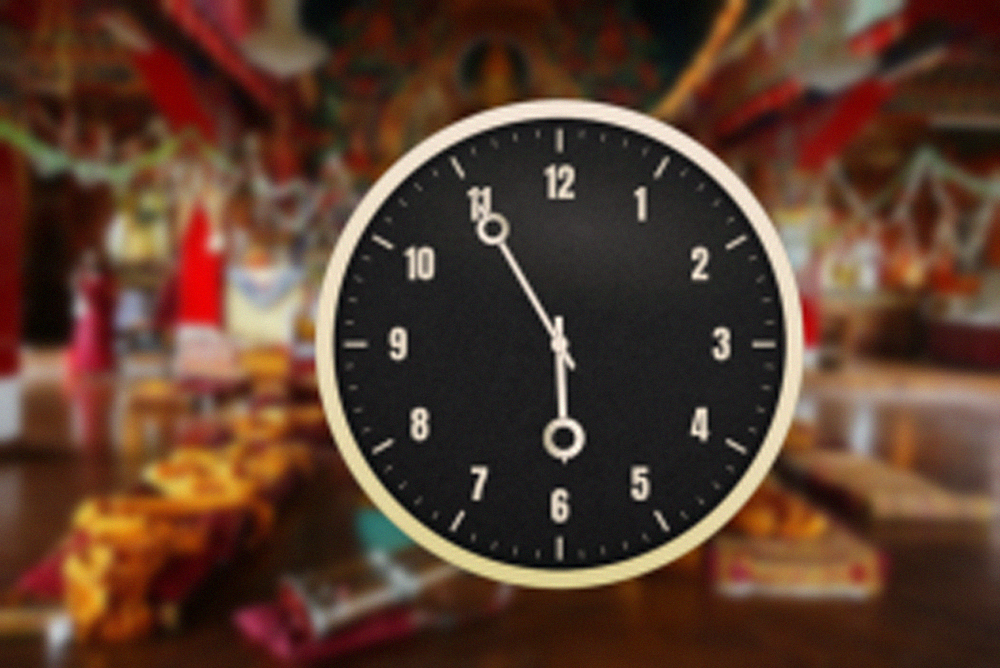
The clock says 5:55
